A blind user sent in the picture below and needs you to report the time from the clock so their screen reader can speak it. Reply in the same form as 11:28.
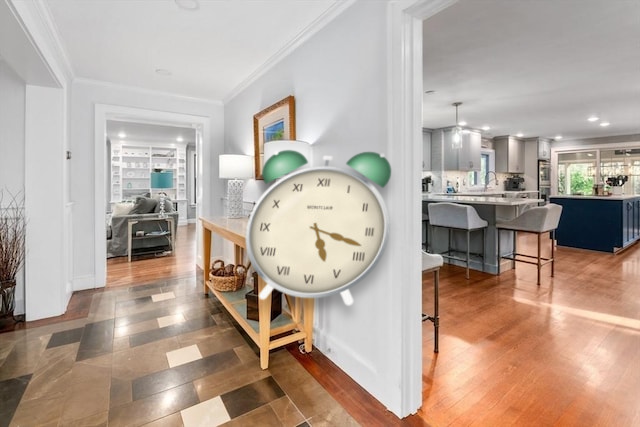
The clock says 5:18
